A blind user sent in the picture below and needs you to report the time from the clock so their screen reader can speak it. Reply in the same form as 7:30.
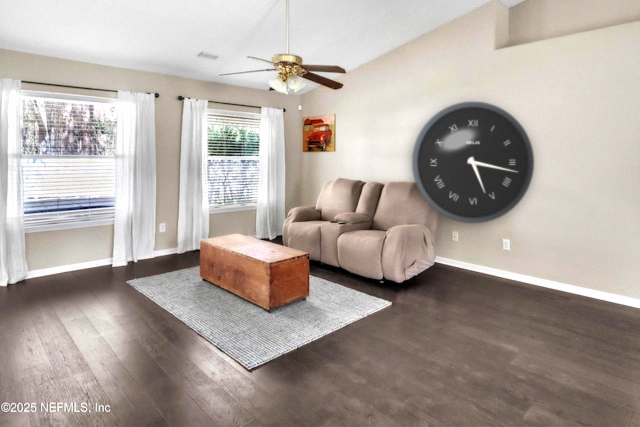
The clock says 5:17
